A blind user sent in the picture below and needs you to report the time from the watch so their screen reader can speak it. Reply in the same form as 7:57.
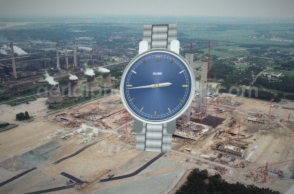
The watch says 2:44
